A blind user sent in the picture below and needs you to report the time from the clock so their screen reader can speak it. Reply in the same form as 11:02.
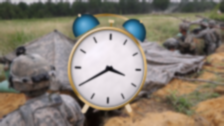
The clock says 3:40
